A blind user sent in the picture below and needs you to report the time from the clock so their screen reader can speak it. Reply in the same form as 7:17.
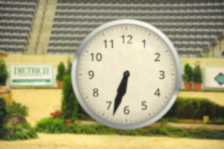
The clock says 6:33
